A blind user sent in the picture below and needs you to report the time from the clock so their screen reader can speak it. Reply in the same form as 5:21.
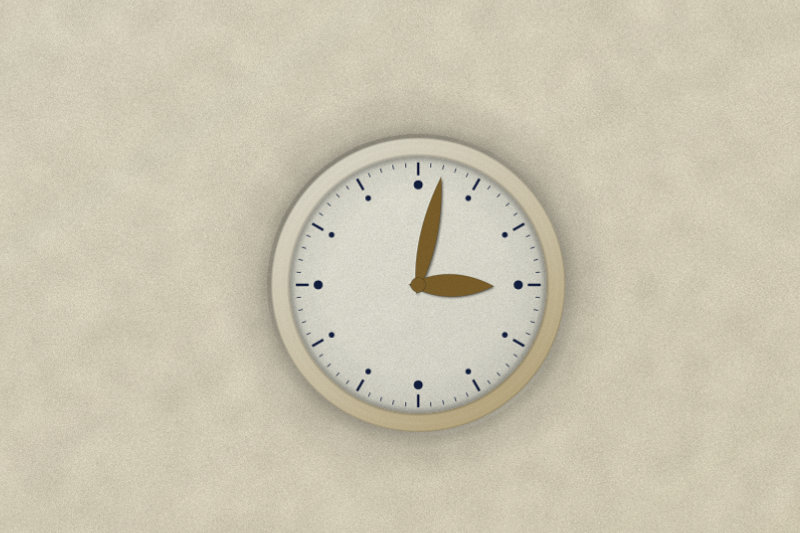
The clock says 3:02
